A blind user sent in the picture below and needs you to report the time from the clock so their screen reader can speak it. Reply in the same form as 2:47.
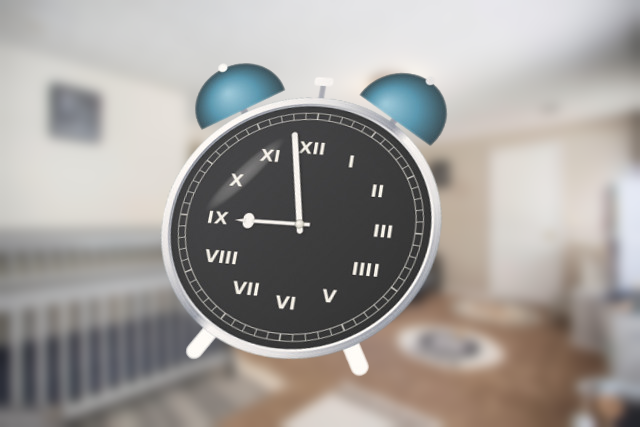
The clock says 8:58
